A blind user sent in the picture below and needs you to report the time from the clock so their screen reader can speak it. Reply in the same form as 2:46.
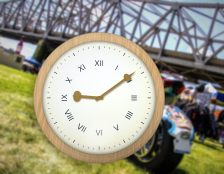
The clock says 9:09
